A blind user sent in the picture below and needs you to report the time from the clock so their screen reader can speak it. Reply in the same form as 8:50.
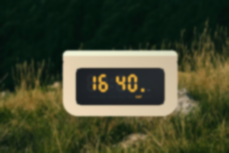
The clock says 16:40
